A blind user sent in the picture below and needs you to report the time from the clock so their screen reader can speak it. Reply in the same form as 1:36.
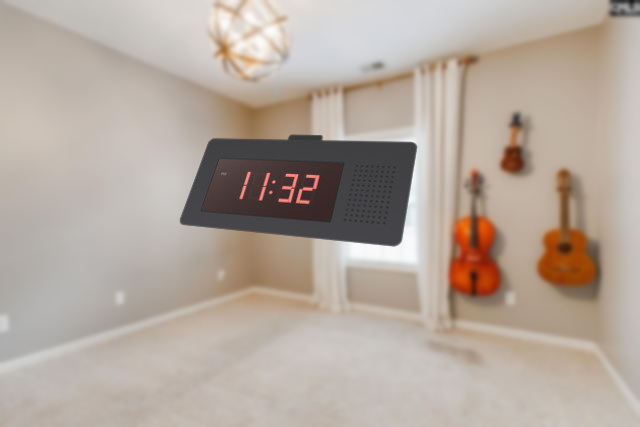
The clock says 11:32
